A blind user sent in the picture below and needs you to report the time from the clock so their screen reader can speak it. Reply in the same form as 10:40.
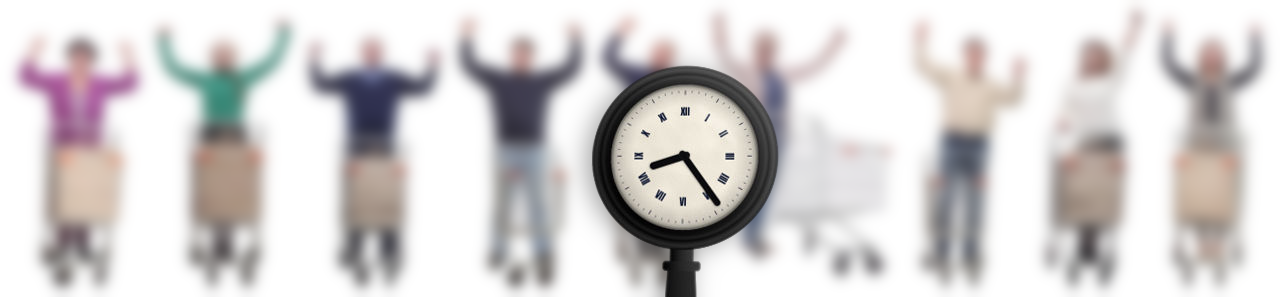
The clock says 8:24
